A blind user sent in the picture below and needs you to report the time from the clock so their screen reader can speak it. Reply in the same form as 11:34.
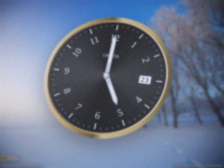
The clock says 5:00
